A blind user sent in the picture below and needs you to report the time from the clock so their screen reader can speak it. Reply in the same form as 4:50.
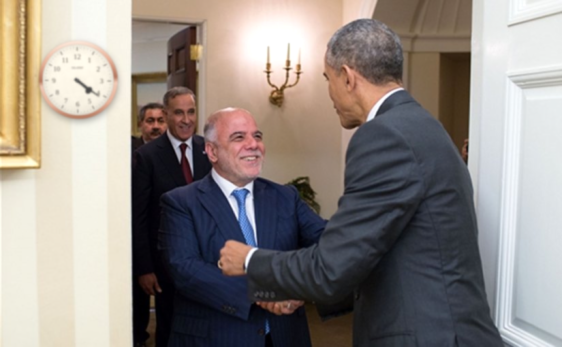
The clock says 4:21
